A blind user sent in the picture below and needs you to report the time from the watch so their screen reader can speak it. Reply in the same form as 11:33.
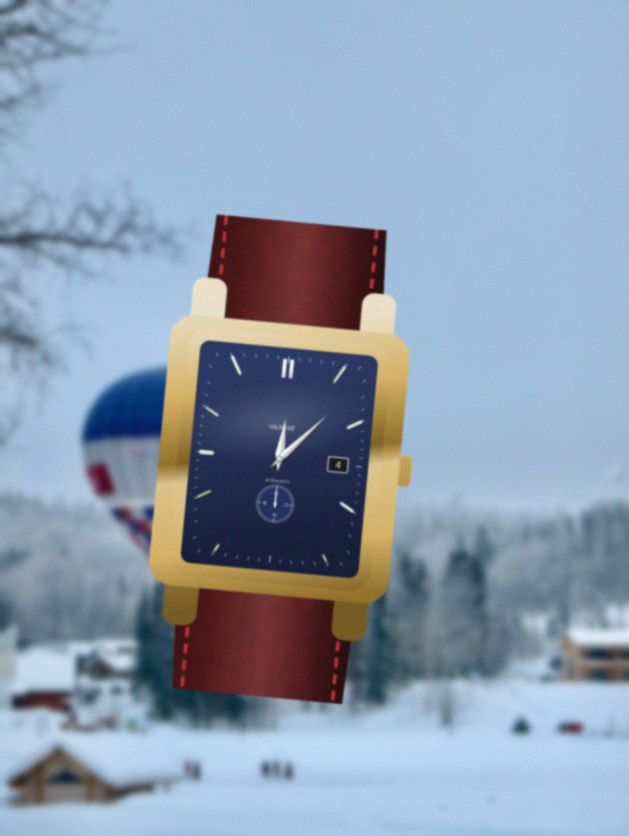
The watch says 12:07
